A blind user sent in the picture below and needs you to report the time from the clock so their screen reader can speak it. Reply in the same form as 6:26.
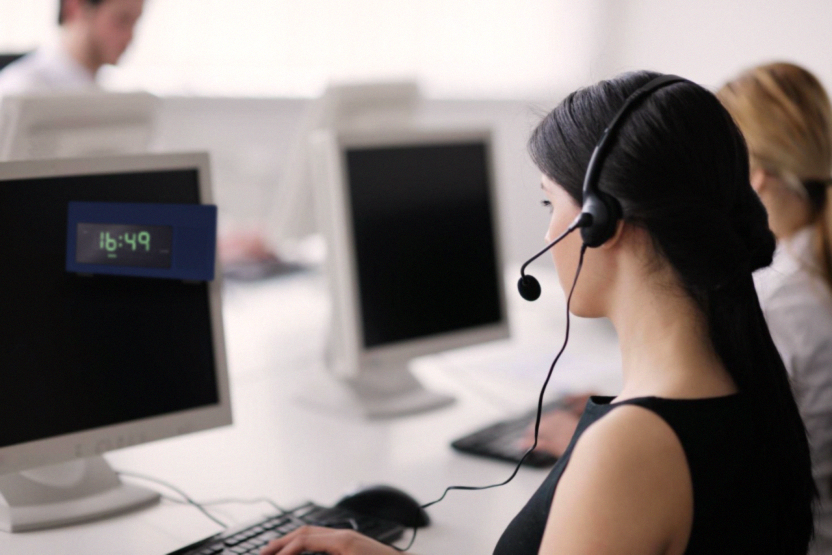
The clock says 16:49
